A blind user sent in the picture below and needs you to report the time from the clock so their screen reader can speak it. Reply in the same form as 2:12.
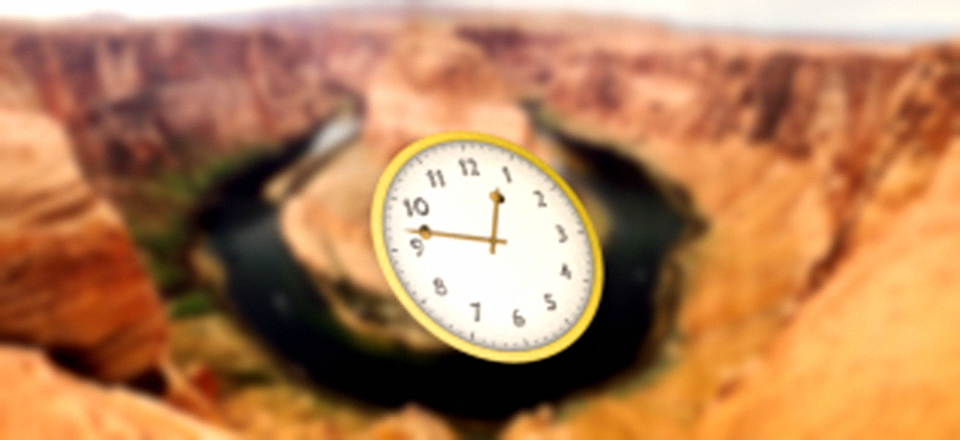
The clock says 12:47
